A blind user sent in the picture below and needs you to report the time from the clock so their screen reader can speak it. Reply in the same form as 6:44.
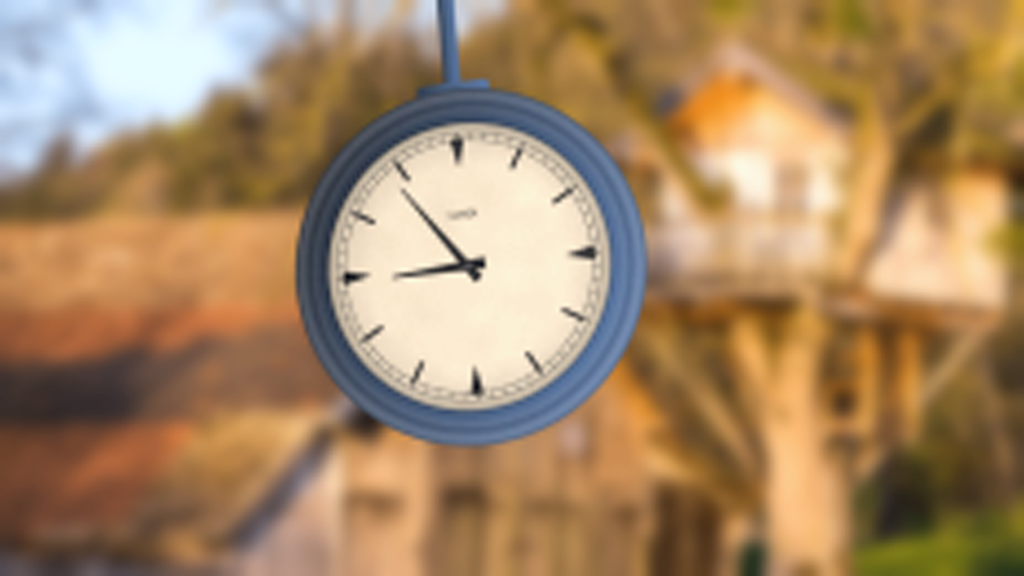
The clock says 8:54
